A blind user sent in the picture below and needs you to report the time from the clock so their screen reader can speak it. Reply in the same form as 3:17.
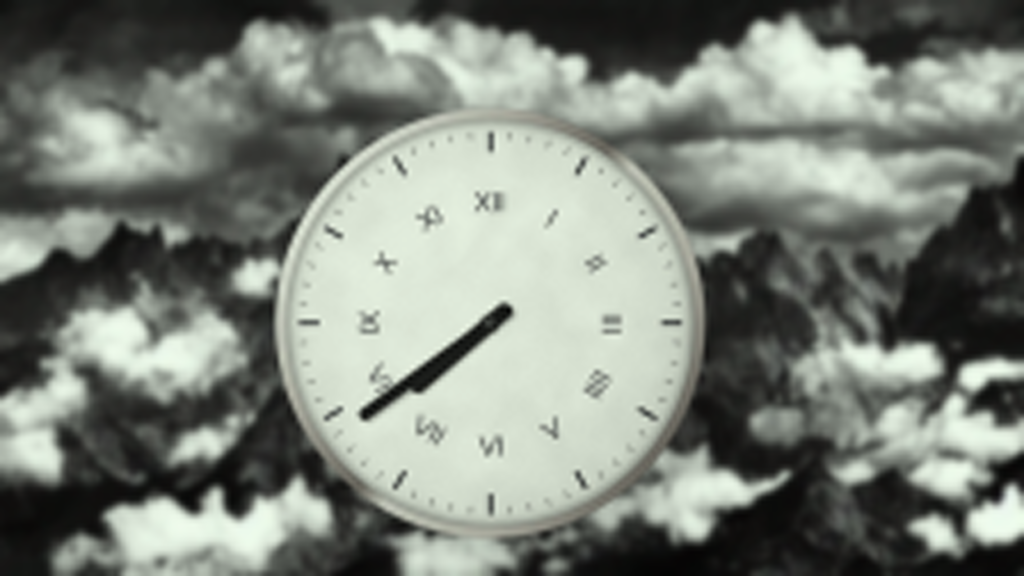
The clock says 7:39
